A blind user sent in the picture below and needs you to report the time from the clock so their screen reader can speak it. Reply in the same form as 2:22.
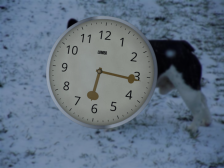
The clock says 6:16
